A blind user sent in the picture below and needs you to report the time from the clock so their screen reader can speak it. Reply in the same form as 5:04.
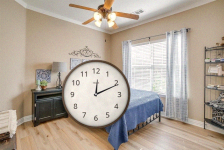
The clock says 12:11
